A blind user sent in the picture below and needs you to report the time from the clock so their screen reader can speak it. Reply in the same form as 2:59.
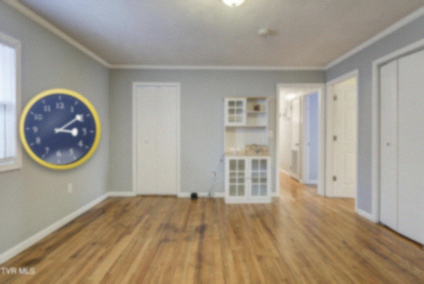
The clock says 3:09
